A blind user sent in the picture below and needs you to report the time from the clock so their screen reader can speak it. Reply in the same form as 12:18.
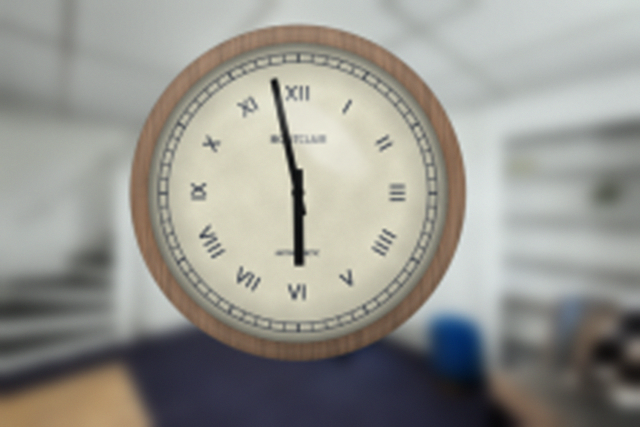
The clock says 5:58
